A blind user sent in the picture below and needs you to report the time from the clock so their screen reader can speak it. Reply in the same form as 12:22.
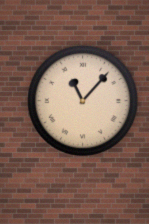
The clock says 11:07
